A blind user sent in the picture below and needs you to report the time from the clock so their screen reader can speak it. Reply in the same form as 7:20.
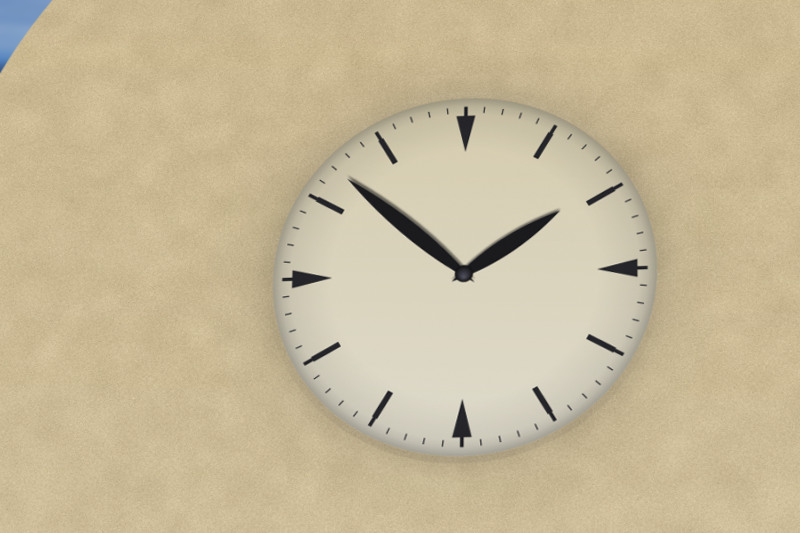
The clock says 1:52
